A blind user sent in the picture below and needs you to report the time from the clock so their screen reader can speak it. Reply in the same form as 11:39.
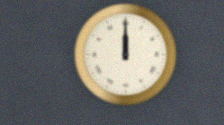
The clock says 12:00
